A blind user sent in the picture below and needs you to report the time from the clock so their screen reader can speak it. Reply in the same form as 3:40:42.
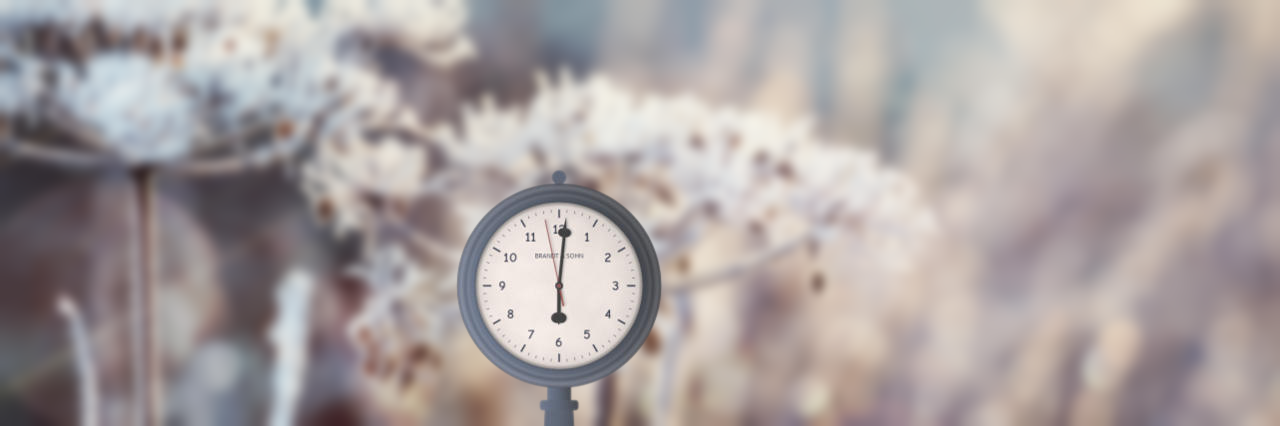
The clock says 6:00:58
